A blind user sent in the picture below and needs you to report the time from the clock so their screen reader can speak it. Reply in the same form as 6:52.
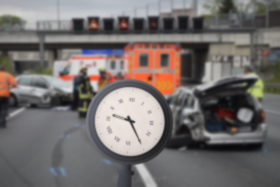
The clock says 9:25
